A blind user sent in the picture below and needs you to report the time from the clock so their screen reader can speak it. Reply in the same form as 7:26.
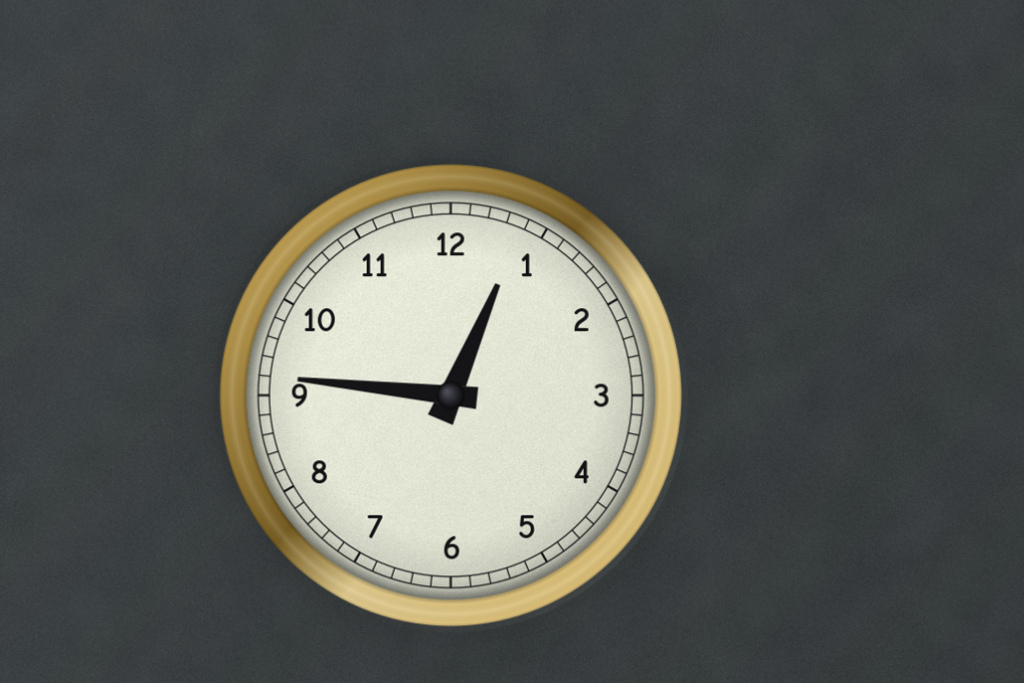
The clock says 12:46
